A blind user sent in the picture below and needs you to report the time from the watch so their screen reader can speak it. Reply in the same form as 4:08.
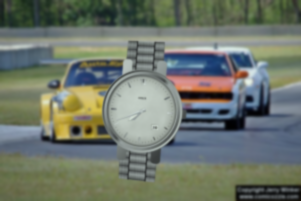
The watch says 7:41
